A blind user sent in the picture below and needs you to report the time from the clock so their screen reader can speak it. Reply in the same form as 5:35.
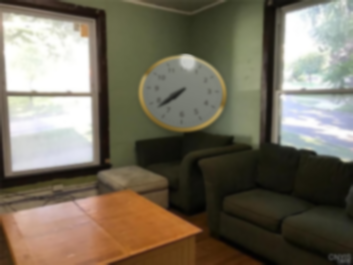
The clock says 7:38
